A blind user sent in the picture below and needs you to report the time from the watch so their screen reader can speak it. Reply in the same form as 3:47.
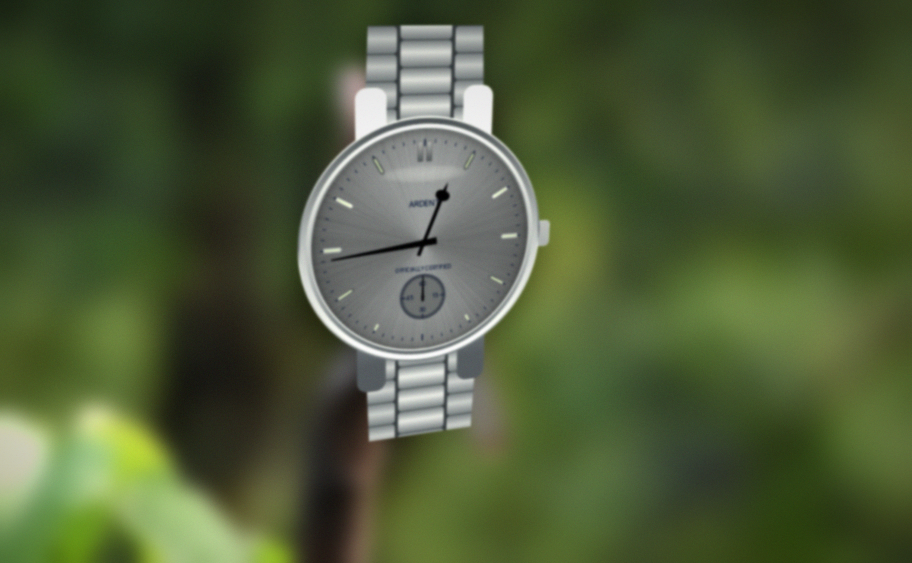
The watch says 12:44
